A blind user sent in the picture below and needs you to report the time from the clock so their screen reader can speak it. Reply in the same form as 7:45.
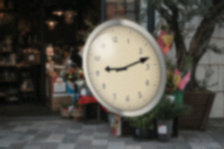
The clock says 9:13
